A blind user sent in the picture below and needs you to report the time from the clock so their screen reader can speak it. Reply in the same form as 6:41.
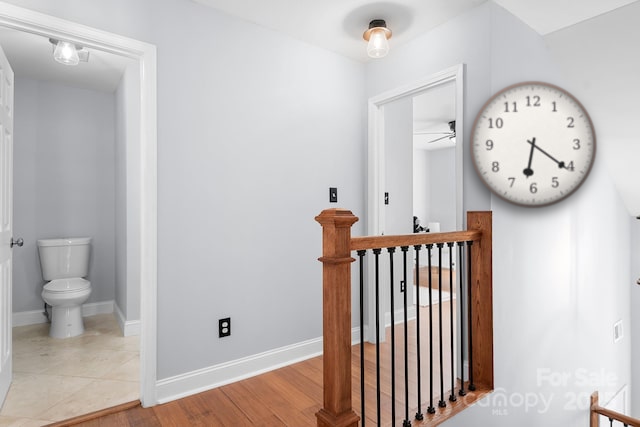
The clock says 6:21
